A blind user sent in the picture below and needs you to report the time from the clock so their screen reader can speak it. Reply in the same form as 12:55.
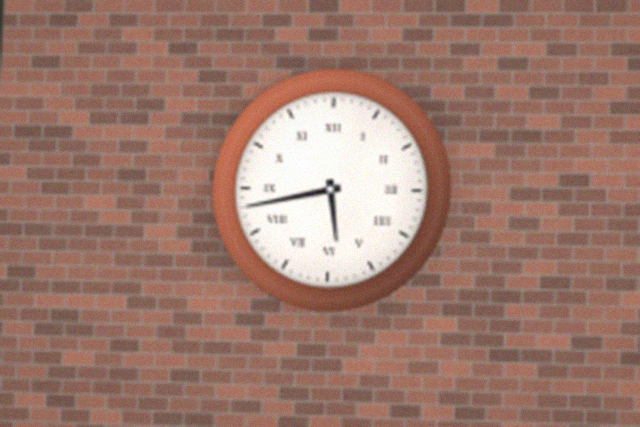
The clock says 5:43
